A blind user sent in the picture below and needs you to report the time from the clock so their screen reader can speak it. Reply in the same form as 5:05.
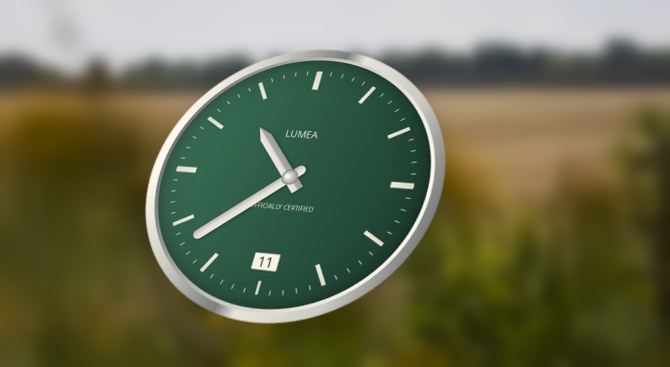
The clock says 10:38
